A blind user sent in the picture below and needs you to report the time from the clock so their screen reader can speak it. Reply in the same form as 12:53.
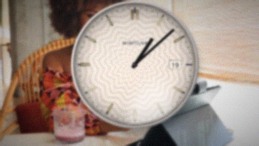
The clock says 1:08
